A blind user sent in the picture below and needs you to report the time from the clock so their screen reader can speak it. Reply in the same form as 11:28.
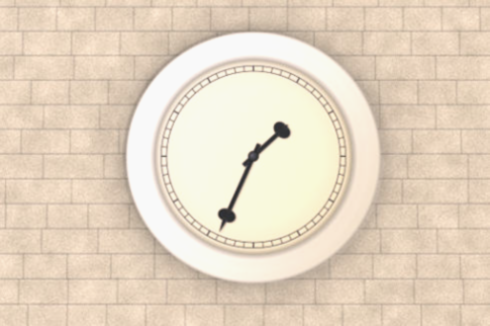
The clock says 1:34
